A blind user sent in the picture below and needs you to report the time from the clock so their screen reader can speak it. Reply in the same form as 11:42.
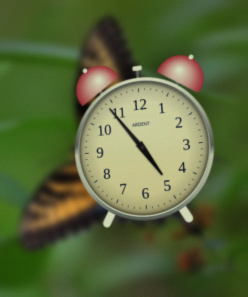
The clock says 4:54
